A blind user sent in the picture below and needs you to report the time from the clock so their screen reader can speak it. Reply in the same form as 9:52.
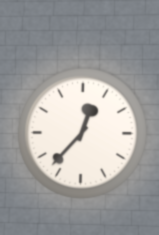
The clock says 12:37
